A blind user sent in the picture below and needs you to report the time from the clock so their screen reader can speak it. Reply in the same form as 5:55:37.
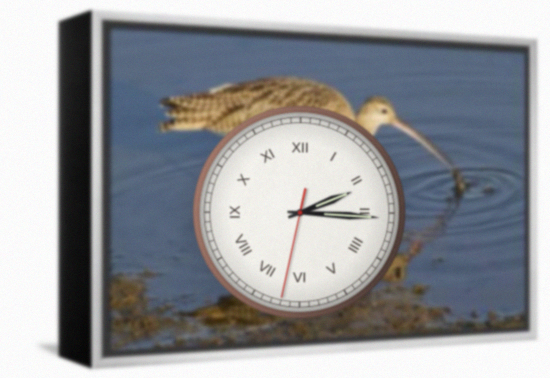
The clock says 2:15:32
